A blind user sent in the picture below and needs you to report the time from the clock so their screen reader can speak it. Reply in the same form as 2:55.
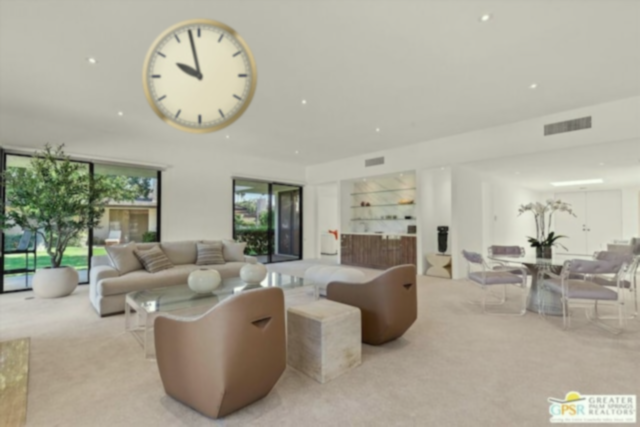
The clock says 9:58
